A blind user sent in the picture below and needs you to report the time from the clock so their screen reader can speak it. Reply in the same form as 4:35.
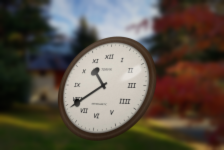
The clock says 10:39
